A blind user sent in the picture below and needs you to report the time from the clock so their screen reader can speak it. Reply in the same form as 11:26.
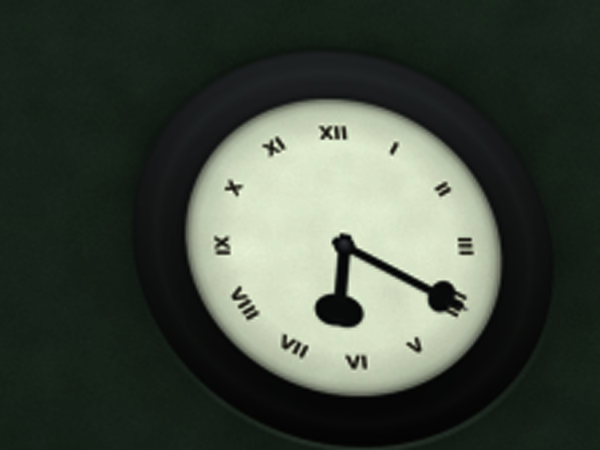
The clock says 6:20
